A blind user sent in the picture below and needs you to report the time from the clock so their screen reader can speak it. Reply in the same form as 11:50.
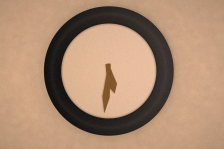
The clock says 5:31
